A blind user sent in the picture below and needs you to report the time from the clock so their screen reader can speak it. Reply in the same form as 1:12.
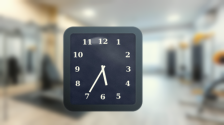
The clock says 5:35
